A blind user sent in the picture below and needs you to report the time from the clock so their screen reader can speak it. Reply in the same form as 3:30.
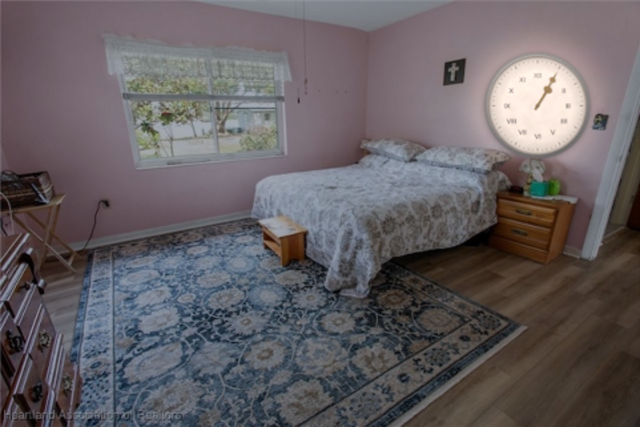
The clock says 1:05
